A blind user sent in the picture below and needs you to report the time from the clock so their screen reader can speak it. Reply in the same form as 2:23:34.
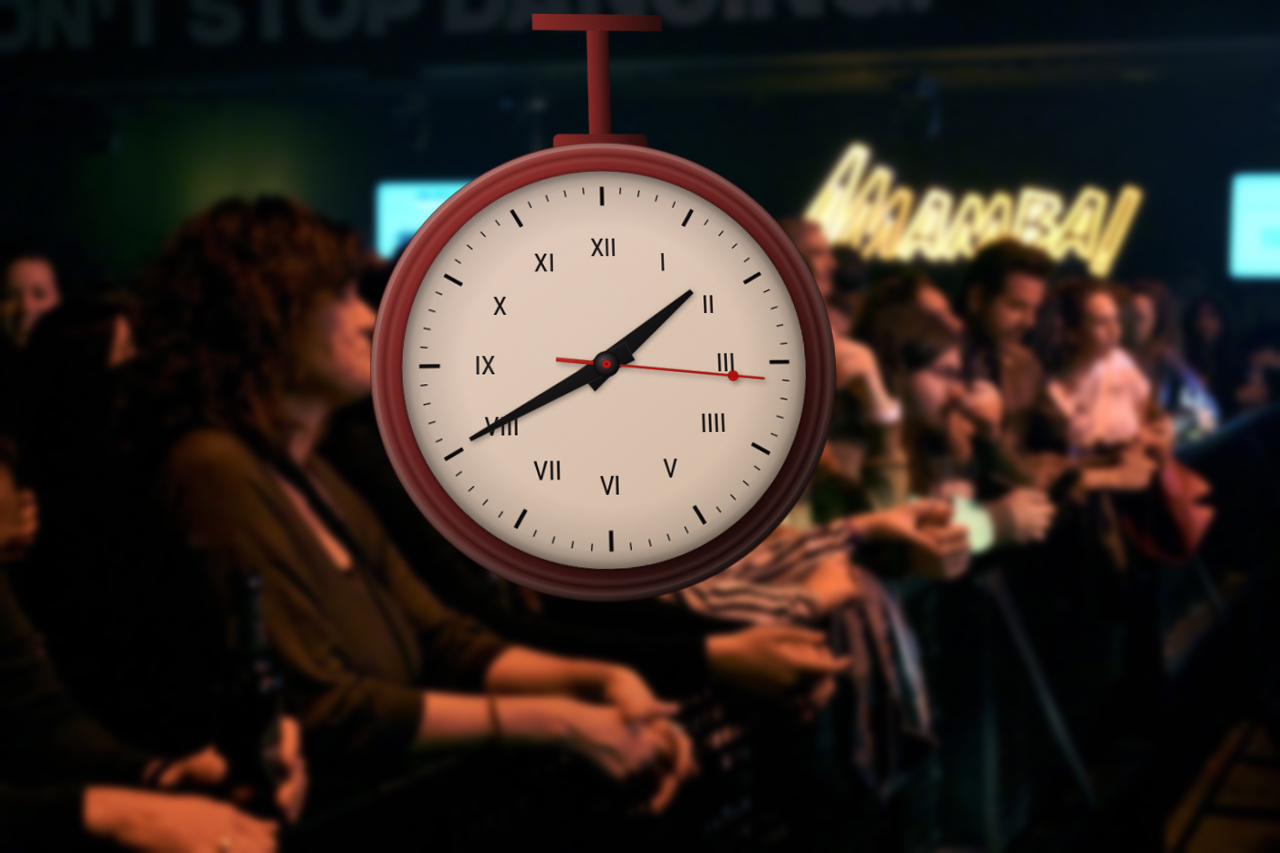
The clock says 1:40:16
